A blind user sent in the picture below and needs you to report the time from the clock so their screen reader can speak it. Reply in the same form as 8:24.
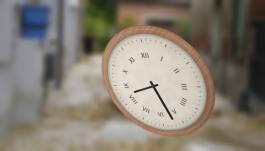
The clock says 8:27
